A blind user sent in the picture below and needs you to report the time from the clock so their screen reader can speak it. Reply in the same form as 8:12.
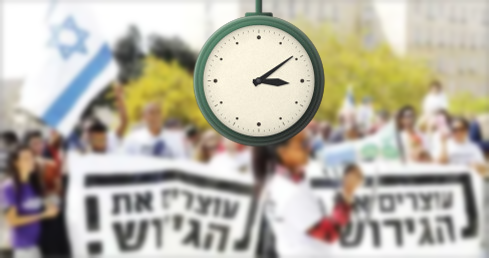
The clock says 3:09
